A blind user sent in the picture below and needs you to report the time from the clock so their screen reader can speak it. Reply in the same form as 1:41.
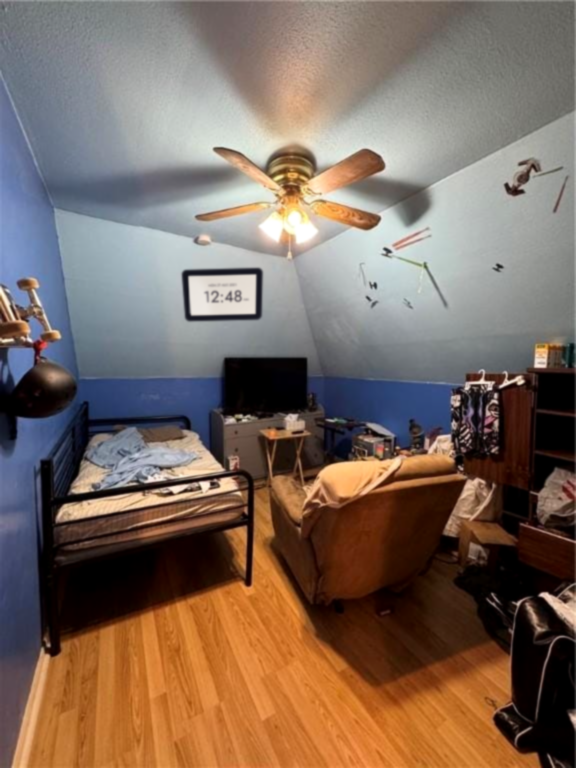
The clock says 12:48
